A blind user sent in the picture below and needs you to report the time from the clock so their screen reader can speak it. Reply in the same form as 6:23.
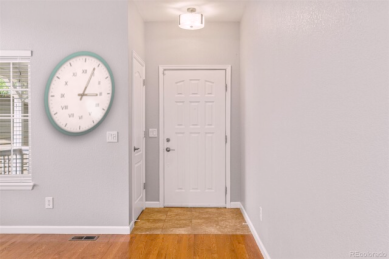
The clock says 3:04
